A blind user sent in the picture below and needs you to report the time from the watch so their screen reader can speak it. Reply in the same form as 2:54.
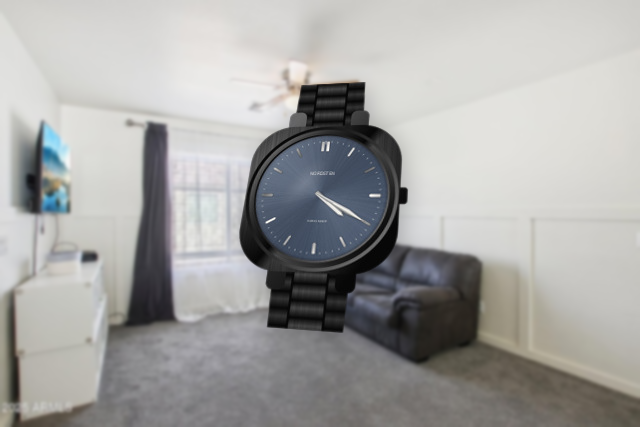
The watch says 4:20
